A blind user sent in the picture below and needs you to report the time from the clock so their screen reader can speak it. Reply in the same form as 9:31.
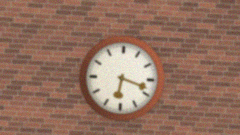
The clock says 6:18
